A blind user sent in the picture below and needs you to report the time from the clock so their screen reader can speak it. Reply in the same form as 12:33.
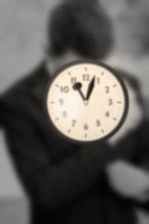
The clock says 11:03
